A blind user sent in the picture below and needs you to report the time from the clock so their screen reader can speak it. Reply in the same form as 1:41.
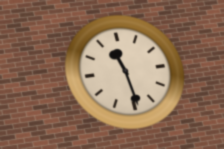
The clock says 11:29
